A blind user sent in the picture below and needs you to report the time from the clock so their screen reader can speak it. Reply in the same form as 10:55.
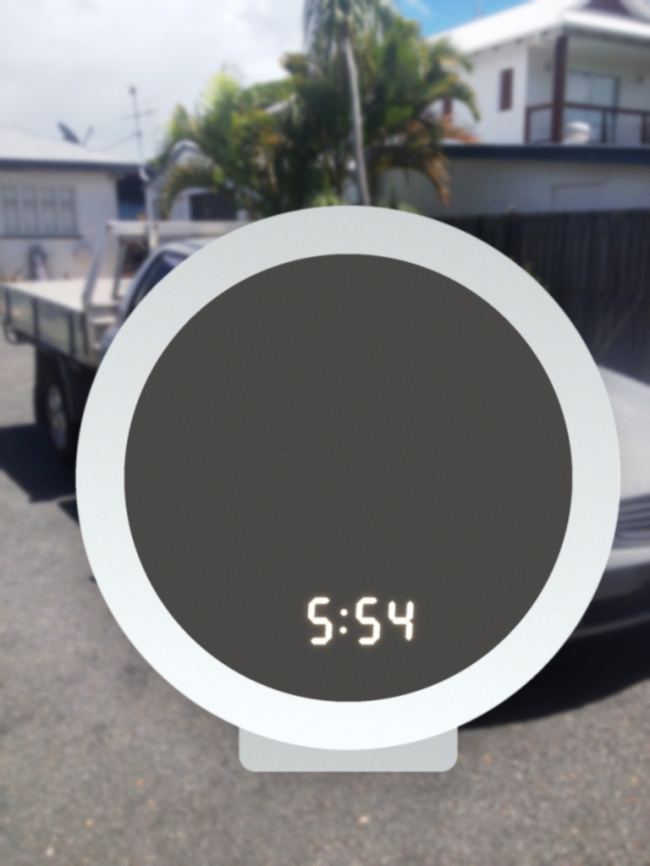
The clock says 5:54
